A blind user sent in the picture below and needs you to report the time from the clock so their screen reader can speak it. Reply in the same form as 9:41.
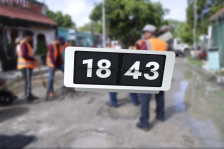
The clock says 18:43
